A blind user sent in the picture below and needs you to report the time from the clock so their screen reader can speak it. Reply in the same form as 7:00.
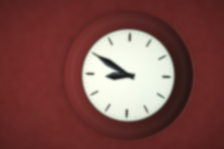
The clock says 8:50
